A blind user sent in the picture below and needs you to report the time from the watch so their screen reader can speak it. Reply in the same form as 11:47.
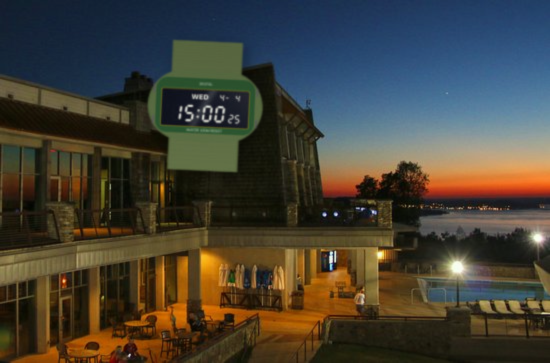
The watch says 15:00
